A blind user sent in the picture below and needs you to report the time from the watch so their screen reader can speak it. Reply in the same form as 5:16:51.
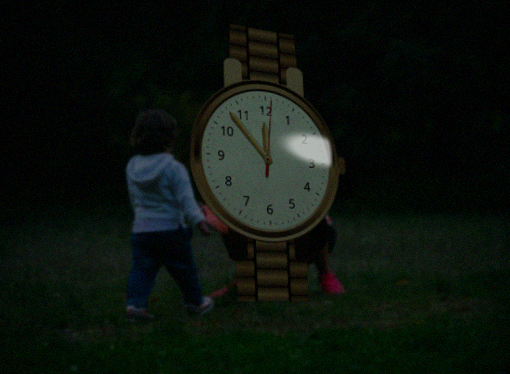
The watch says 11:53:01
